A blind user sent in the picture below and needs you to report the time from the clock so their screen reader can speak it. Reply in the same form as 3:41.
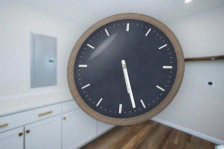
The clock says 5:27
